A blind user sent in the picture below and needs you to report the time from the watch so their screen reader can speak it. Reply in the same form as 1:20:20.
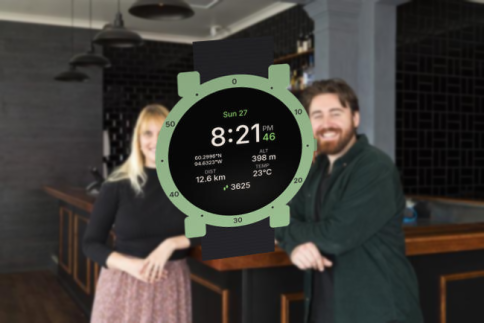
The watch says 8:21:46
